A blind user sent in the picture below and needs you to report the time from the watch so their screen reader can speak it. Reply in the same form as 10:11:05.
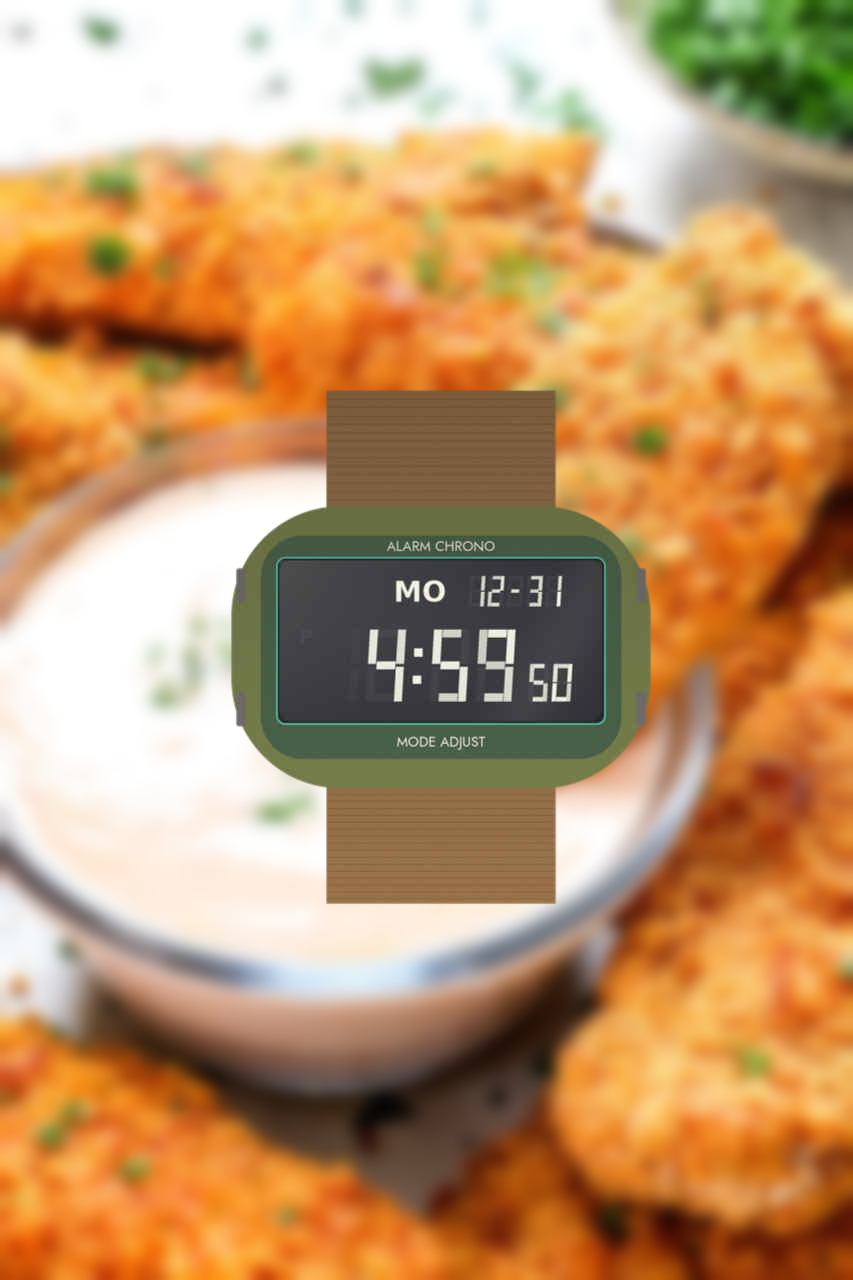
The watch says 4:59:50
